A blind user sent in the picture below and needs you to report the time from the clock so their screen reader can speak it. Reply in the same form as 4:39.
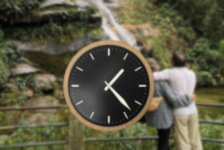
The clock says 1:23
